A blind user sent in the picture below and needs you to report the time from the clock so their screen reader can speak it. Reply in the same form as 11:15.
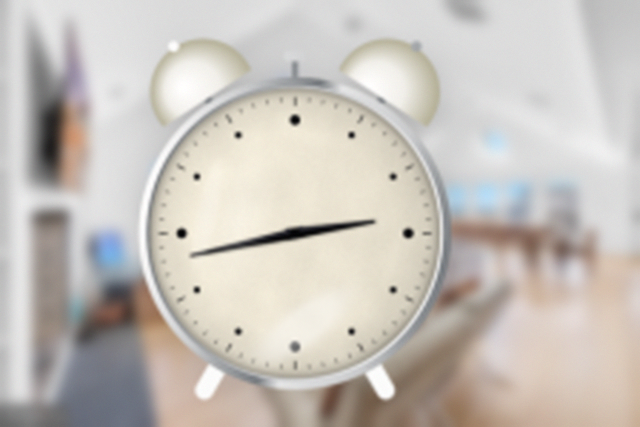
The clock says 2:43
